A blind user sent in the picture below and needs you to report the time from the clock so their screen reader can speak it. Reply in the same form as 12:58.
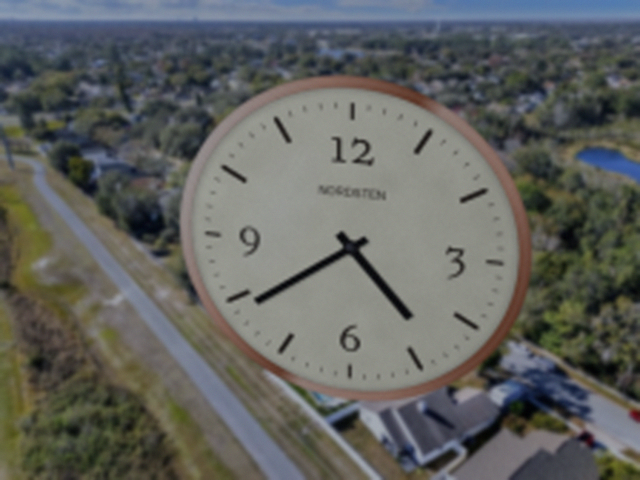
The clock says 4:39
